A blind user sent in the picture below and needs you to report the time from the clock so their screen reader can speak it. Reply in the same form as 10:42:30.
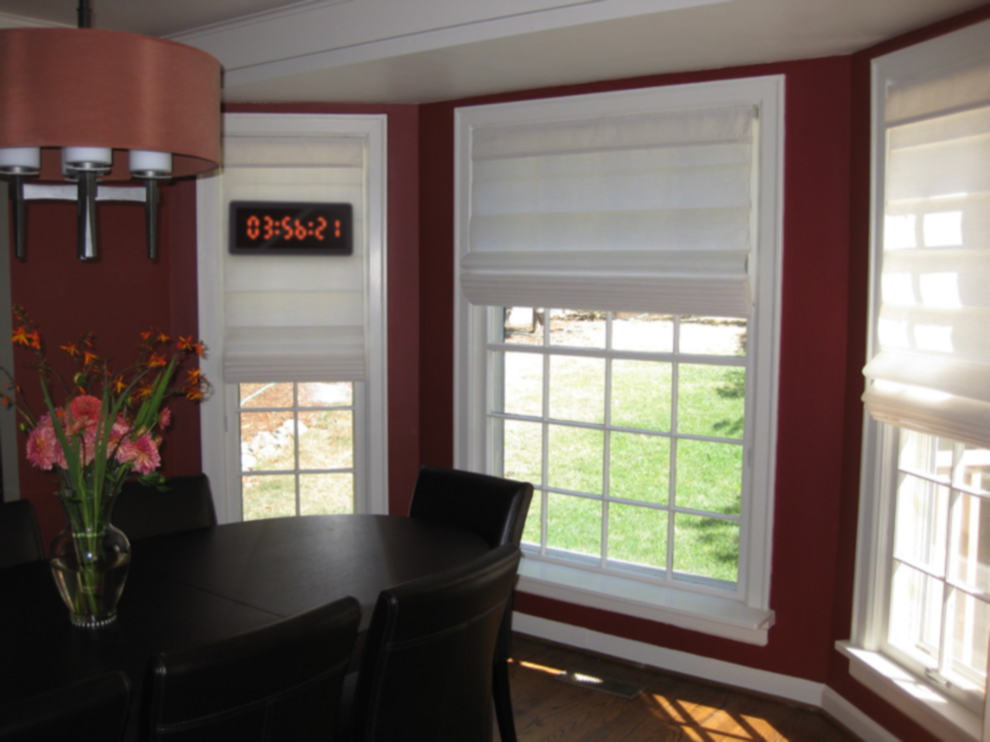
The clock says 3:56:21
